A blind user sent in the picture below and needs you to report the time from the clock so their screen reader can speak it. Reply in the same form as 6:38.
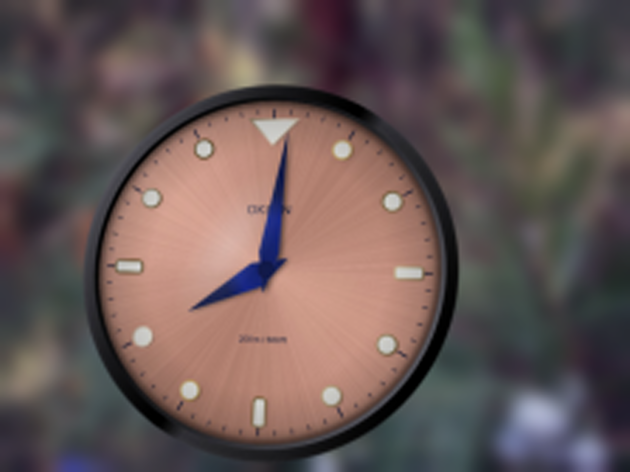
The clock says 8:01
